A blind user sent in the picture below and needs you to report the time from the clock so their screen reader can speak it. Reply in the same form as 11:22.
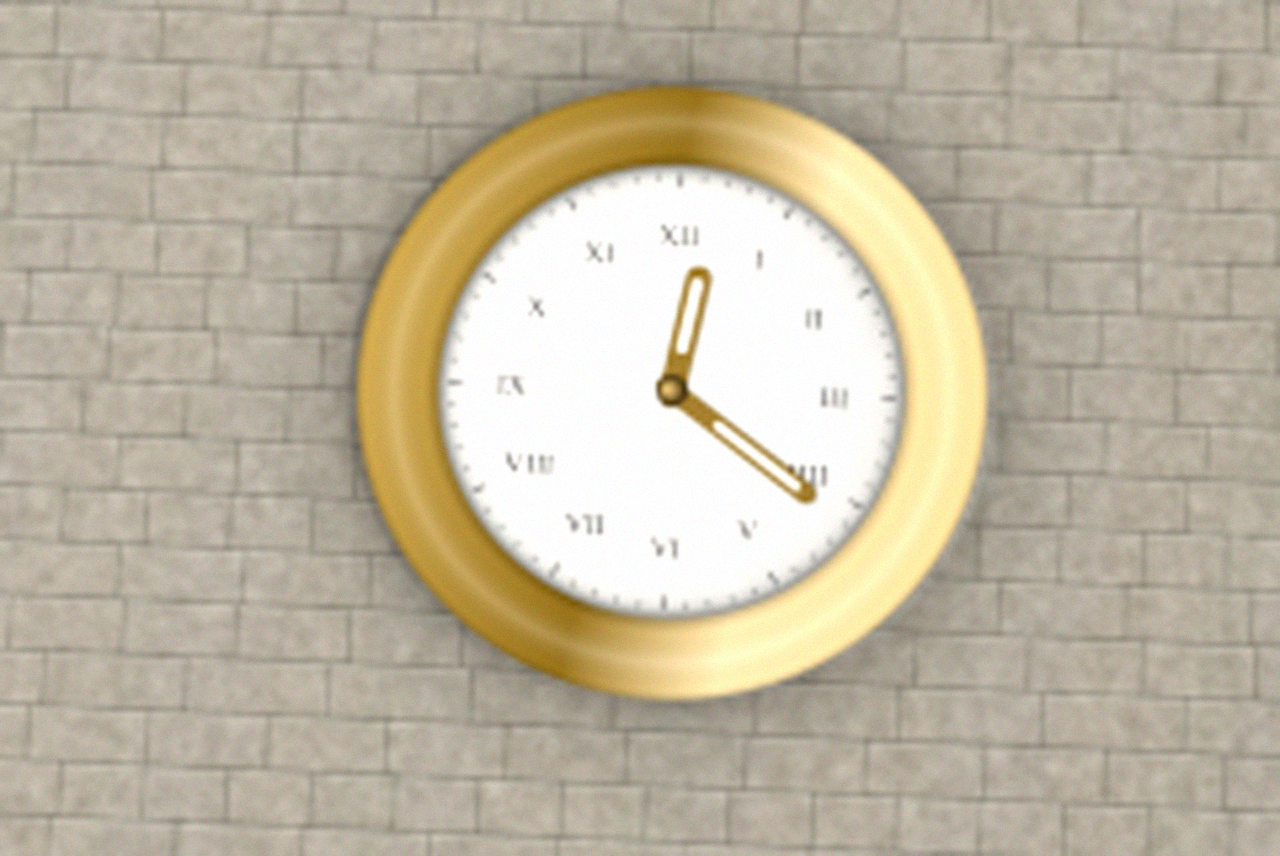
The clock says 12:21
